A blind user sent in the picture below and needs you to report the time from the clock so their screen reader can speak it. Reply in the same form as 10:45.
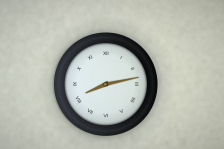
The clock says 8:13
